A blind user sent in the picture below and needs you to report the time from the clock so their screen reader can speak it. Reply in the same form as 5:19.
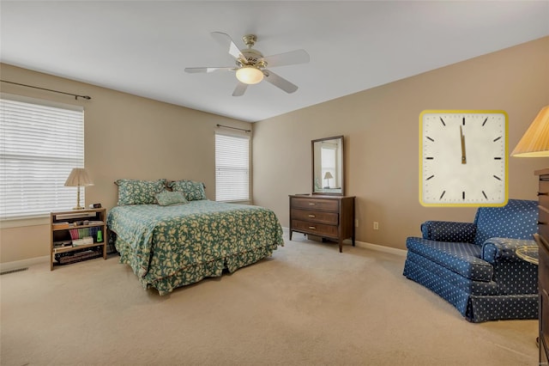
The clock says 11:59
